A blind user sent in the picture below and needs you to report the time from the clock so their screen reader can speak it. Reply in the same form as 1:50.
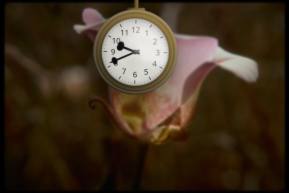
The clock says 9:41
